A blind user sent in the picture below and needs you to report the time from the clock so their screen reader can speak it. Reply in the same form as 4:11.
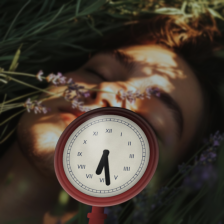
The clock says 6:28
